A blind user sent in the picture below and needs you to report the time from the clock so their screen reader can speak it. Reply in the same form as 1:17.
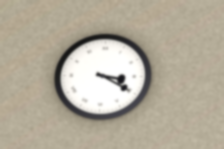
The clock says 3:20
